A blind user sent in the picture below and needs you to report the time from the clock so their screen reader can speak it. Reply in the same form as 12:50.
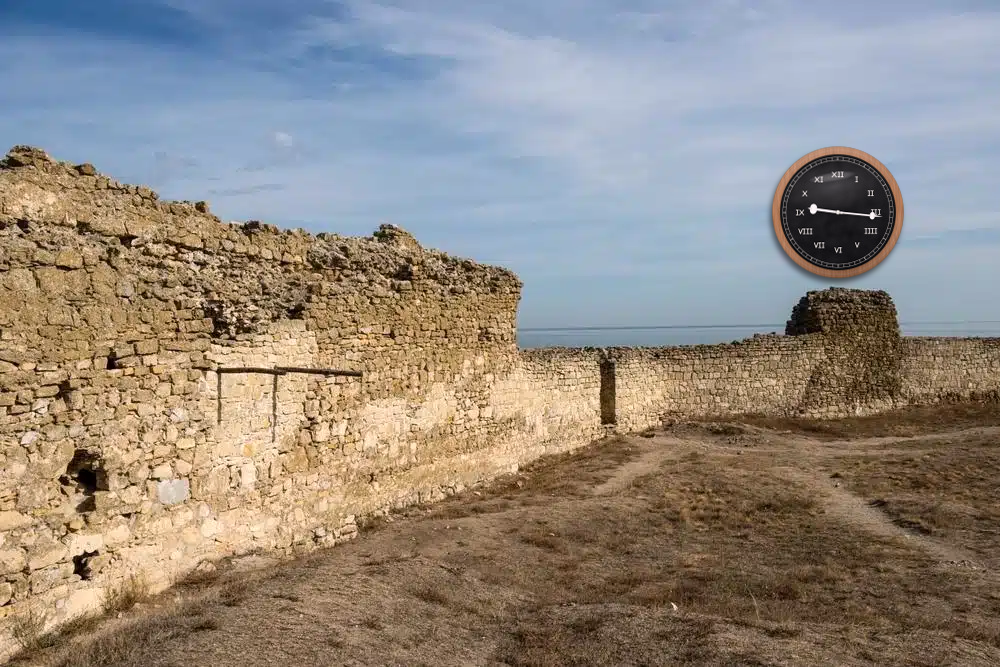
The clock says 9:16
